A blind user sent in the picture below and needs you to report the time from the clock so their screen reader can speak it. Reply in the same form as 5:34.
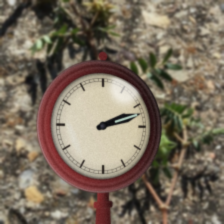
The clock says 2:12
